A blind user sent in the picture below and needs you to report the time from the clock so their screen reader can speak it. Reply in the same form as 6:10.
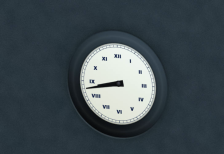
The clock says 8:43
